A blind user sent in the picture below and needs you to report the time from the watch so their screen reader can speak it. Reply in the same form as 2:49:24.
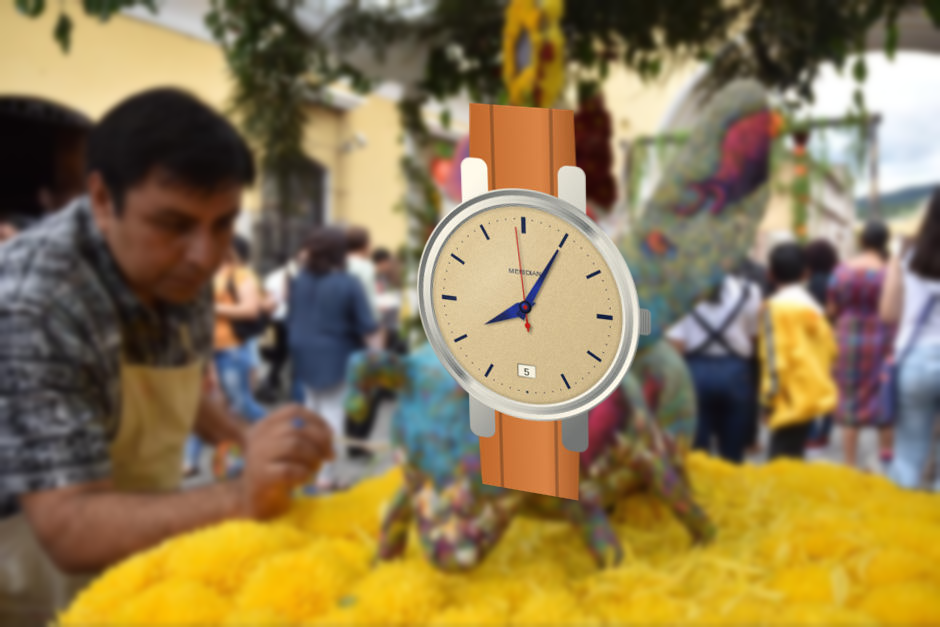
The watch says 8:04:59
